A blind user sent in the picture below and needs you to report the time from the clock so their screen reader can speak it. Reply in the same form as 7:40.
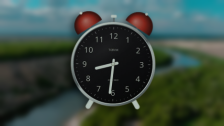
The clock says 8:31
